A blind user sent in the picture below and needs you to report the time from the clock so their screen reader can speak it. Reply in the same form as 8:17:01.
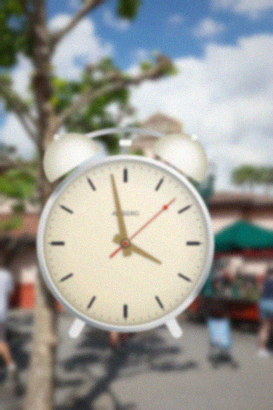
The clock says 3:58:08
